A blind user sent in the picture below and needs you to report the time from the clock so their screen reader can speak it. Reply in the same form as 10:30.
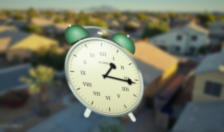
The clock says 1:16
